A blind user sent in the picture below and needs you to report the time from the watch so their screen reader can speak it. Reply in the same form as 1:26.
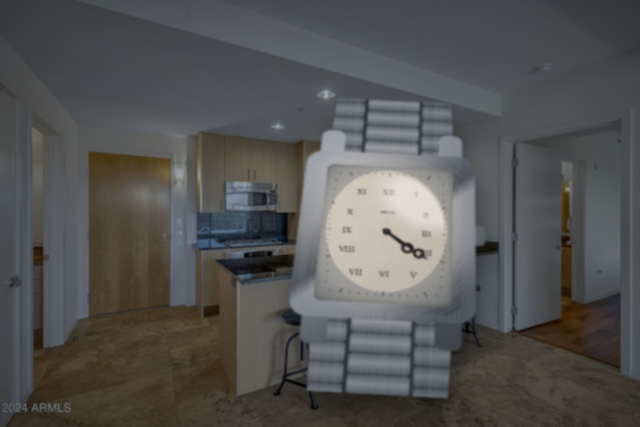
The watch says 4:21
